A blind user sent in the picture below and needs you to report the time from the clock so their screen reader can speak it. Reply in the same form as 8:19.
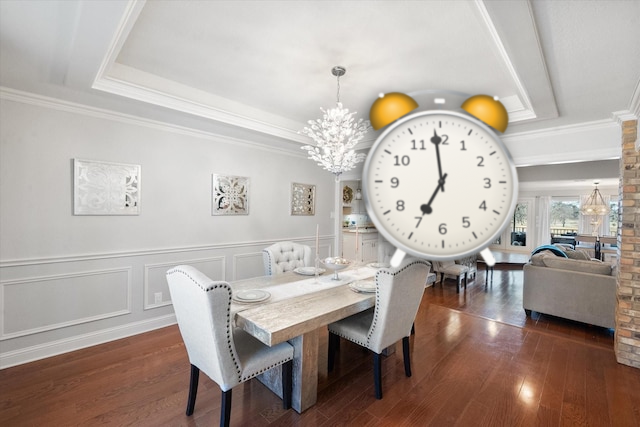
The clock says 6:59
